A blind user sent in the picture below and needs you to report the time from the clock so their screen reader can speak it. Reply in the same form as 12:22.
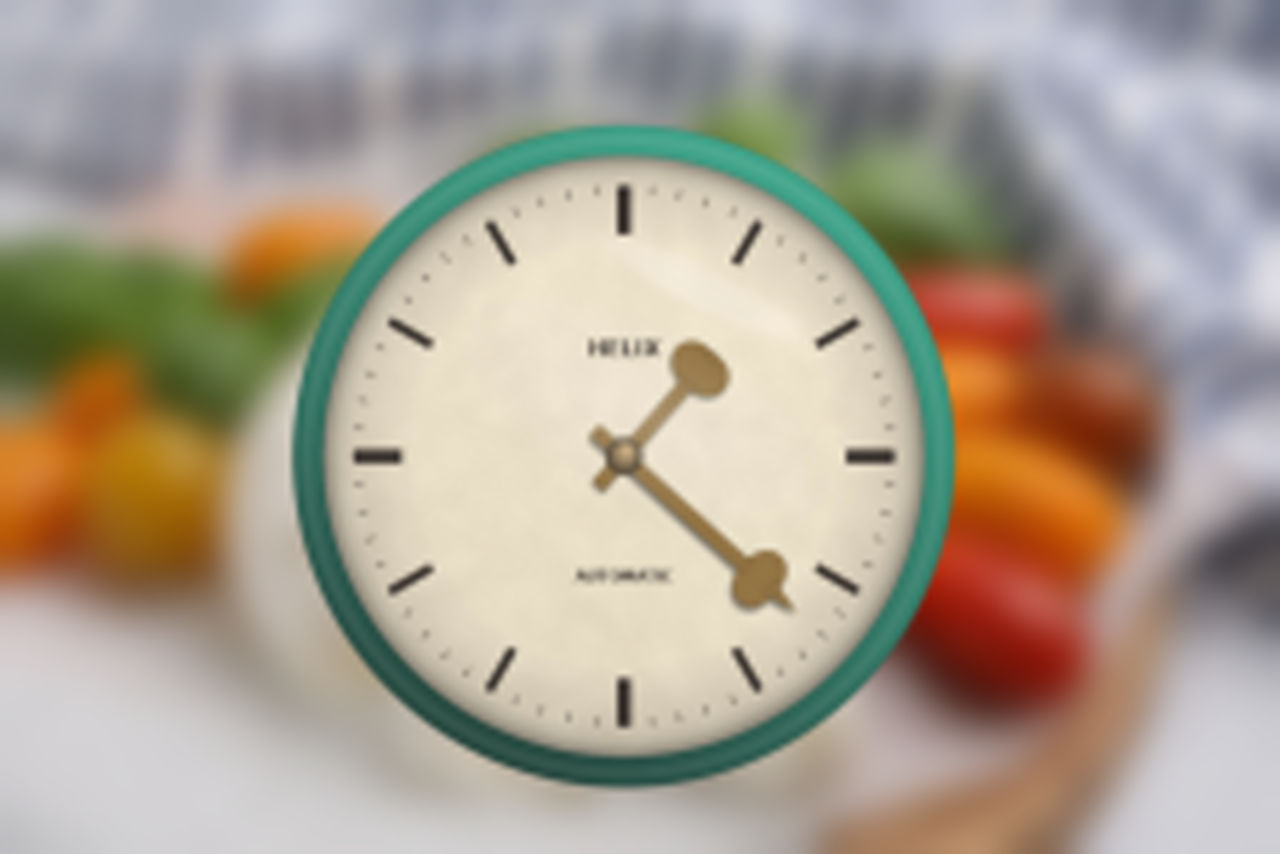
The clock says 1:22
